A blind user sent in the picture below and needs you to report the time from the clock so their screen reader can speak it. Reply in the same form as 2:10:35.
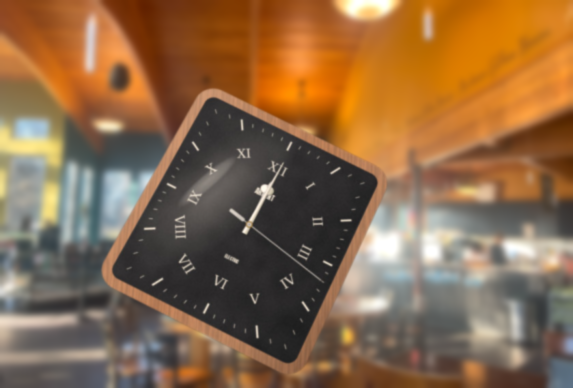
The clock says 12:00:17
